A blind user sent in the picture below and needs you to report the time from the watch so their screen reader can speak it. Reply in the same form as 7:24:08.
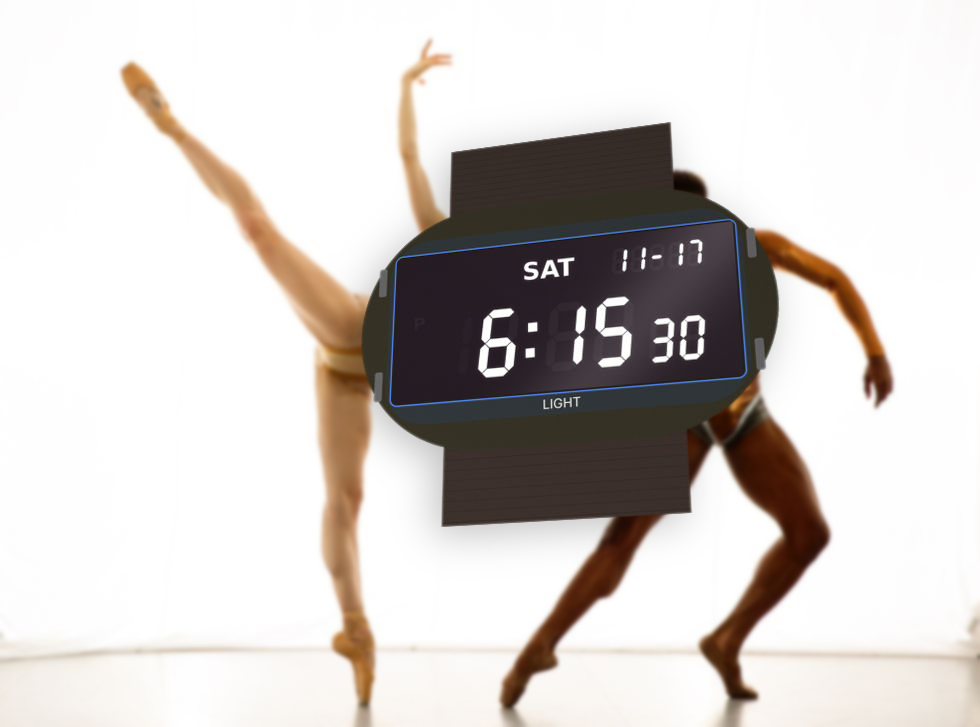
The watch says 6:15:30
